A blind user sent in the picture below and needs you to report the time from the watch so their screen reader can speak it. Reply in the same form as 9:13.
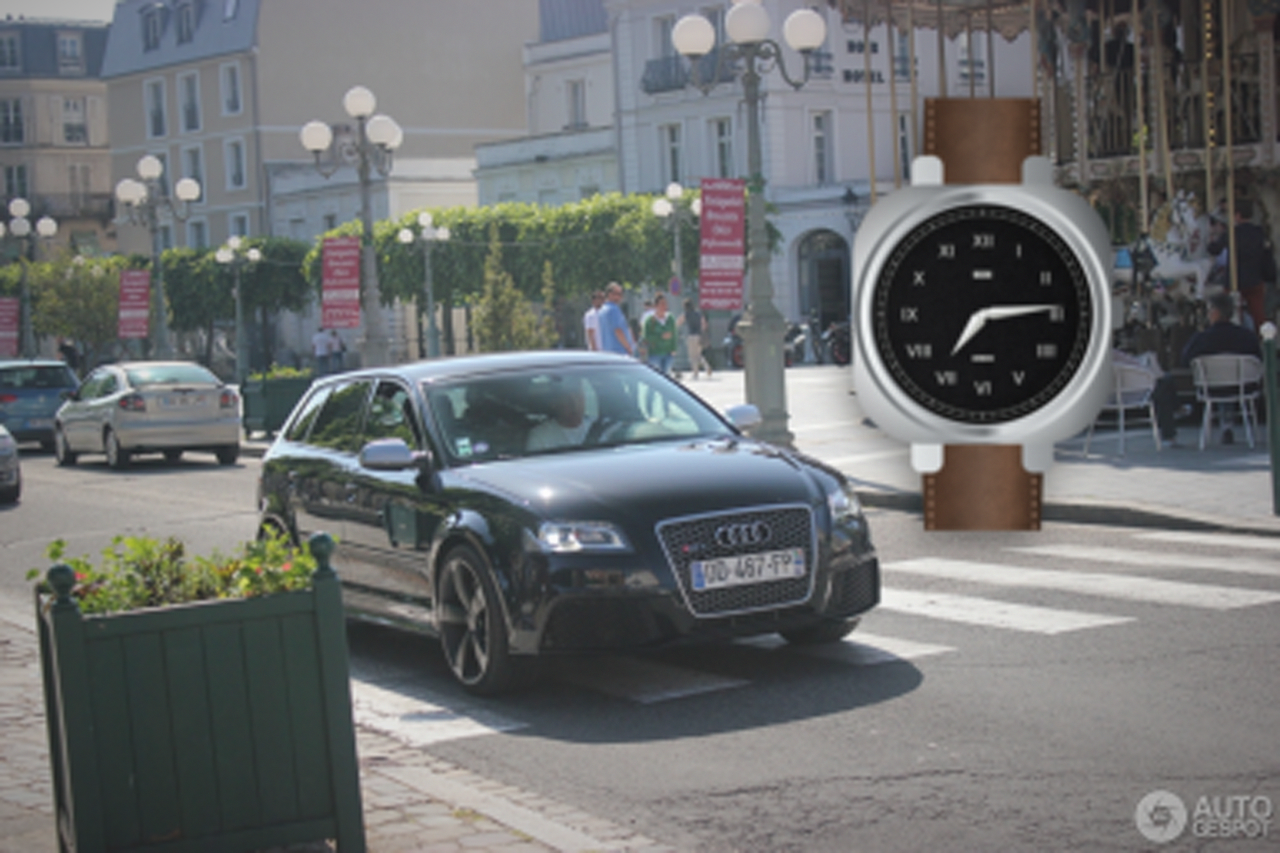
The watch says 7:14
